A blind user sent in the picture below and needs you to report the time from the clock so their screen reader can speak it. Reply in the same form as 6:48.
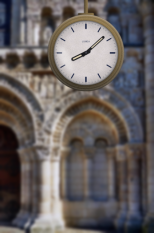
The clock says 8:08
